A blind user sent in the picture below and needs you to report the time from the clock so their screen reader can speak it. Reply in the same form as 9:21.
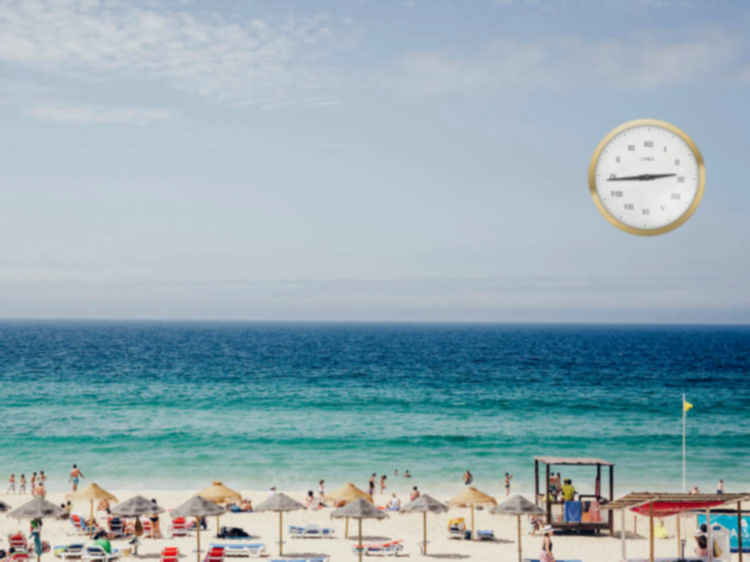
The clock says 2:44
